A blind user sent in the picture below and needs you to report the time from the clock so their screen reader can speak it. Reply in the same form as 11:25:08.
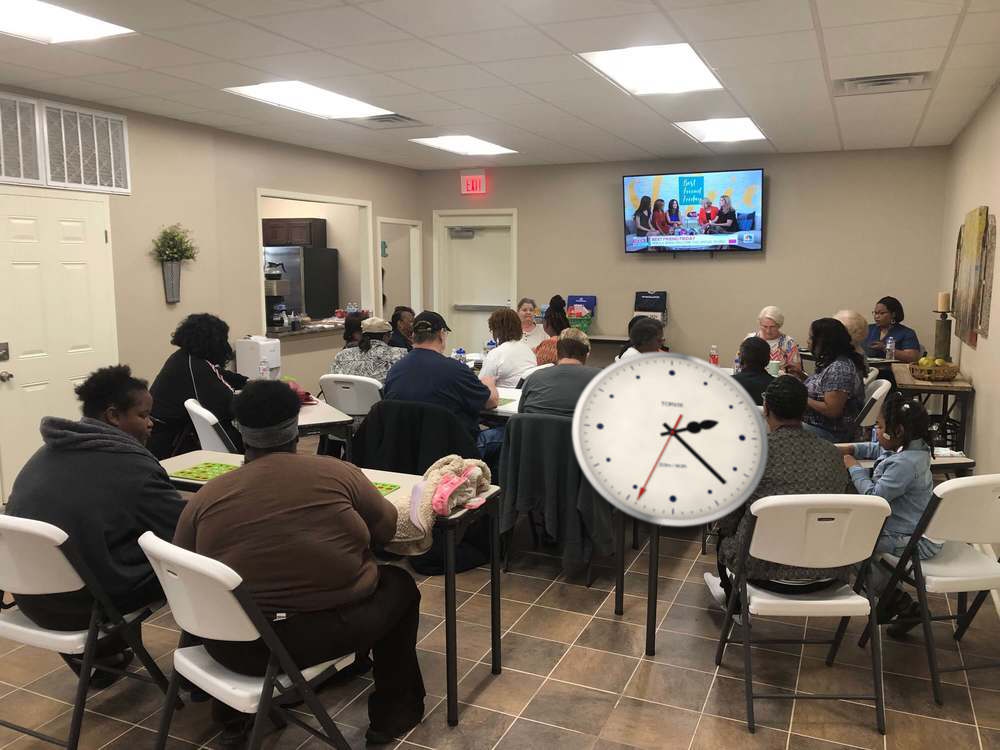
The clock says 2:22:34
